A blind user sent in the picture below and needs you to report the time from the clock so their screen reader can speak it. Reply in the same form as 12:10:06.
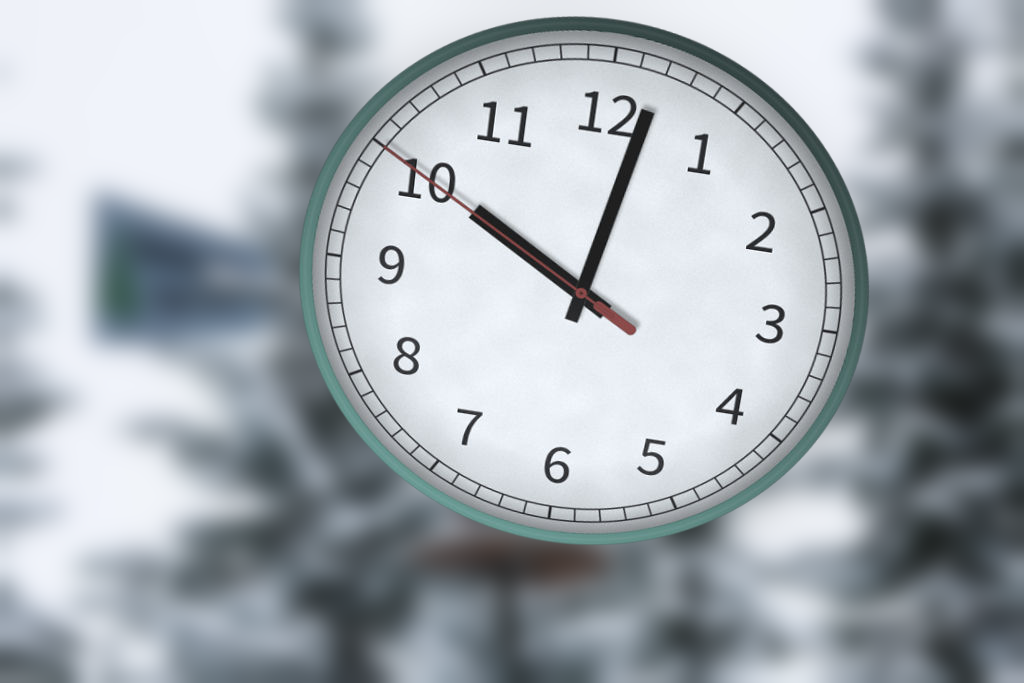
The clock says 10:01:50
